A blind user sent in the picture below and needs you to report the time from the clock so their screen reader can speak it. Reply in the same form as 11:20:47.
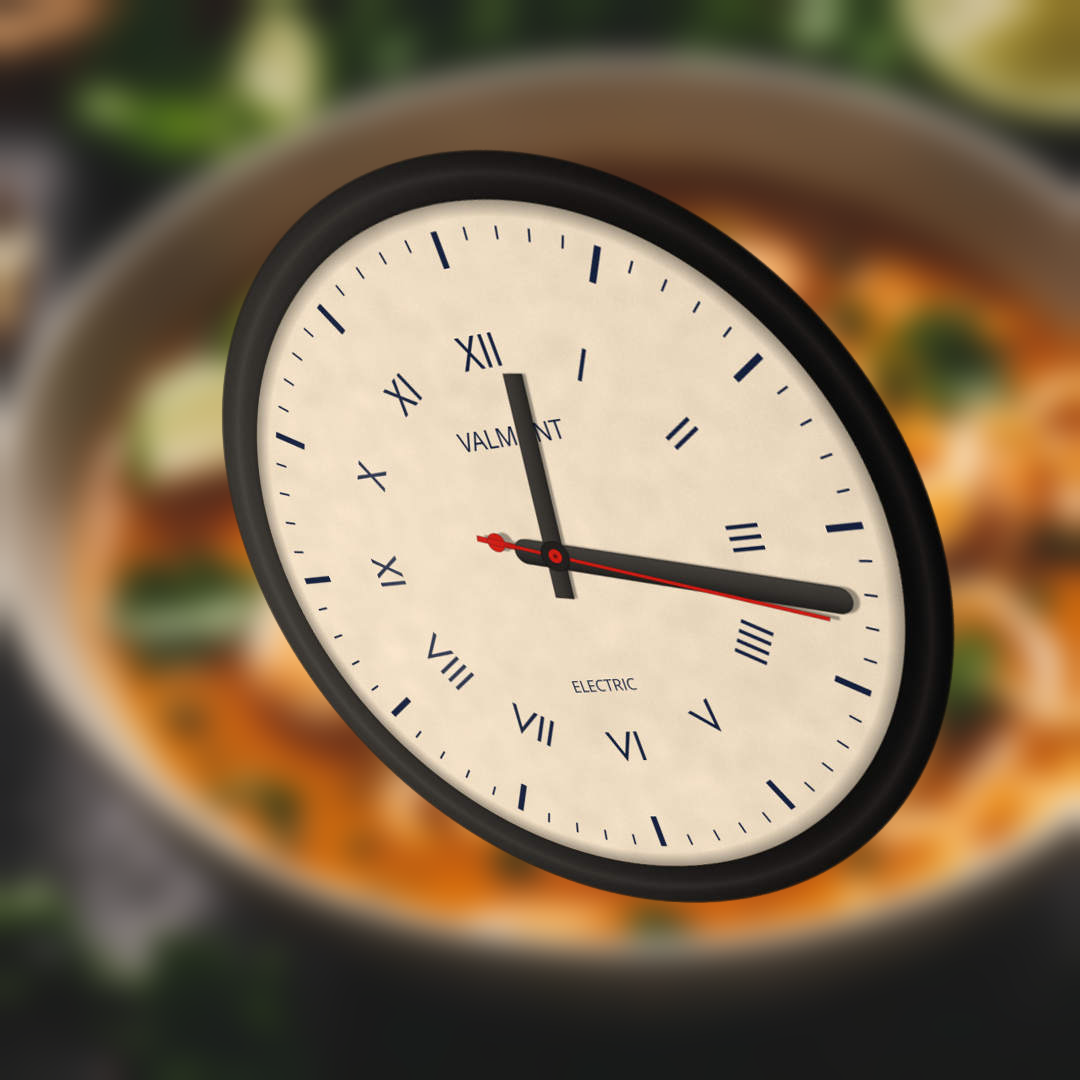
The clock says 12:17:18
